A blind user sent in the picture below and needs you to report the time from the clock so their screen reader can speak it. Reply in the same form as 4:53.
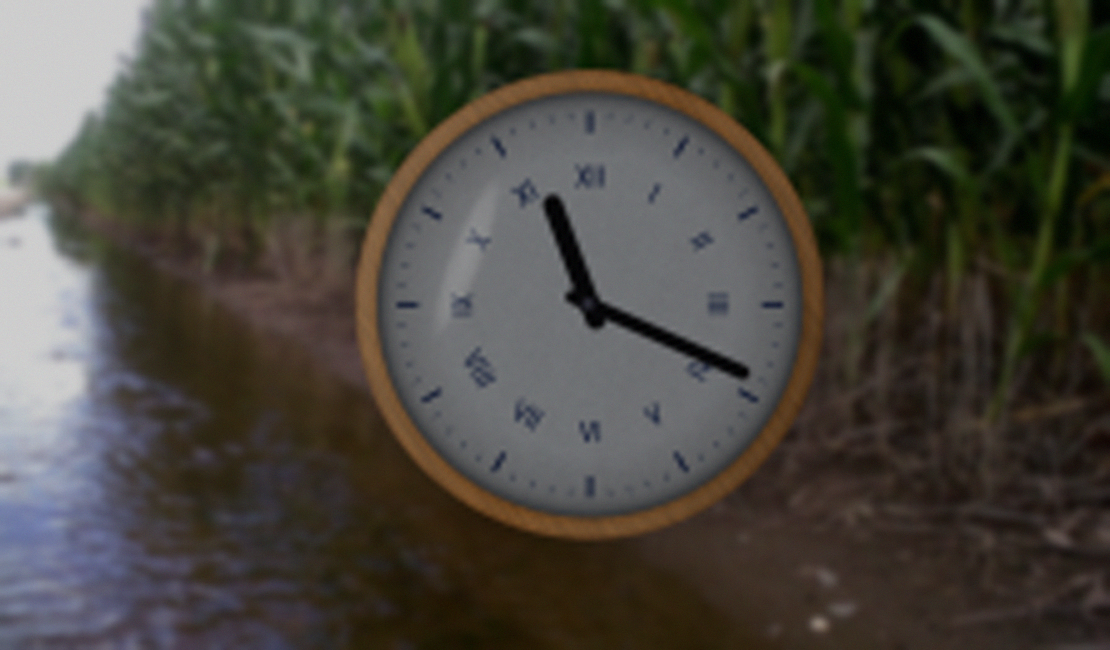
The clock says 11:19
